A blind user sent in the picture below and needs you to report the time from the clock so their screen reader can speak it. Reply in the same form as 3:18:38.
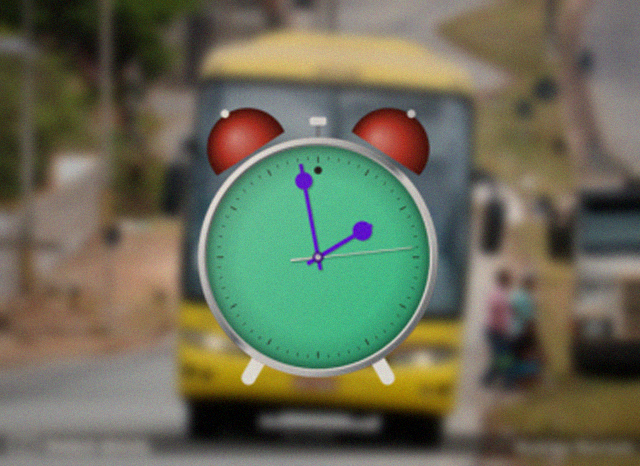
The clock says 1:58:14
